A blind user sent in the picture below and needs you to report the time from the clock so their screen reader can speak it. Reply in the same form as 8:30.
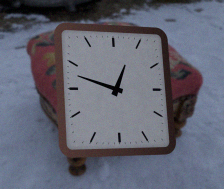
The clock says 12:48
